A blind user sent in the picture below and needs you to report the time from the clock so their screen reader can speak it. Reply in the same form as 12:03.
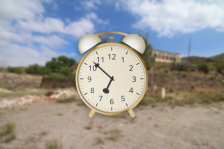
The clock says 6:52
